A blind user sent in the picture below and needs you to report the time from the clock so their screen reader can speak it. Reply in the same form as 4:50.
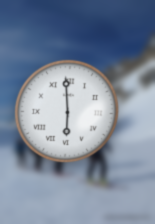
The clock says 5:59
